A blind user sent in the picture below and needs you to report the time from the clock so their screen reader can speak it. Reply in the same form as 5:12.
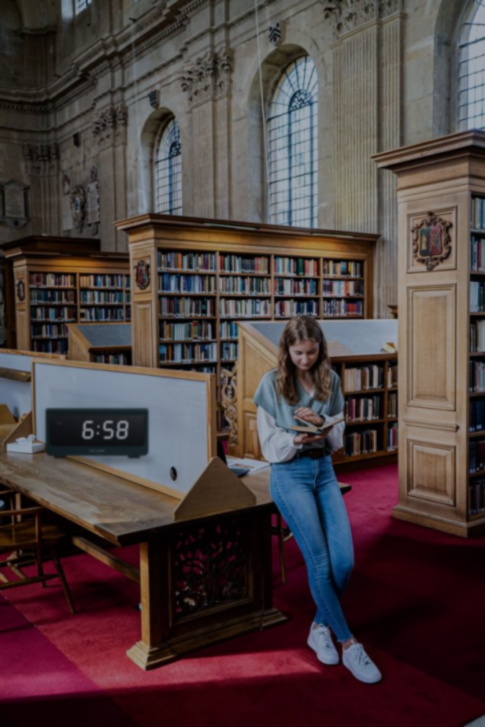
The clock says 6:58
